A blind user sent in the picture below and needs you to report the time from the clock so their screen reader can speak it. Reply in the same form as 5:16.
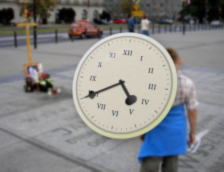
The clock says 4:40
